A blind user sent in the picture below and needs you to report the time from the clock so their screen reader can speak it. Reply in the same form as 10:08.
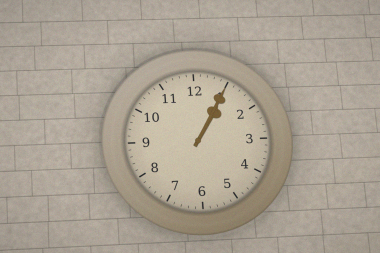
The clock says 1:05
